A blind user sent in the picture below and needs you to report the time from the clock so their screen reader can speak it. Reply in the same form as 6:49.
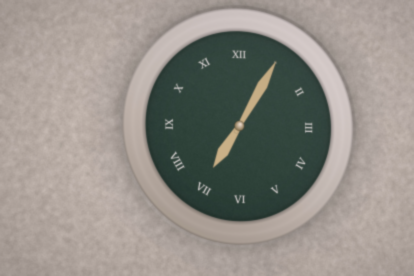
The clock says 7:05
